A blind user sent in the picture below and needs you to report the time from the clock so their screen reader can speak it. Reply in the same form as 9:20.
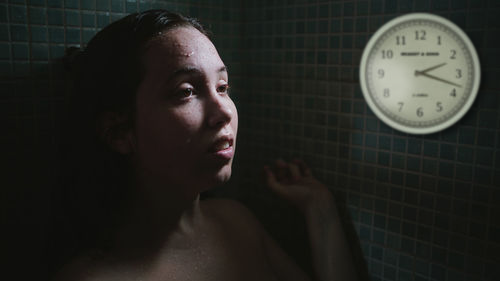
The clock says 2:18
